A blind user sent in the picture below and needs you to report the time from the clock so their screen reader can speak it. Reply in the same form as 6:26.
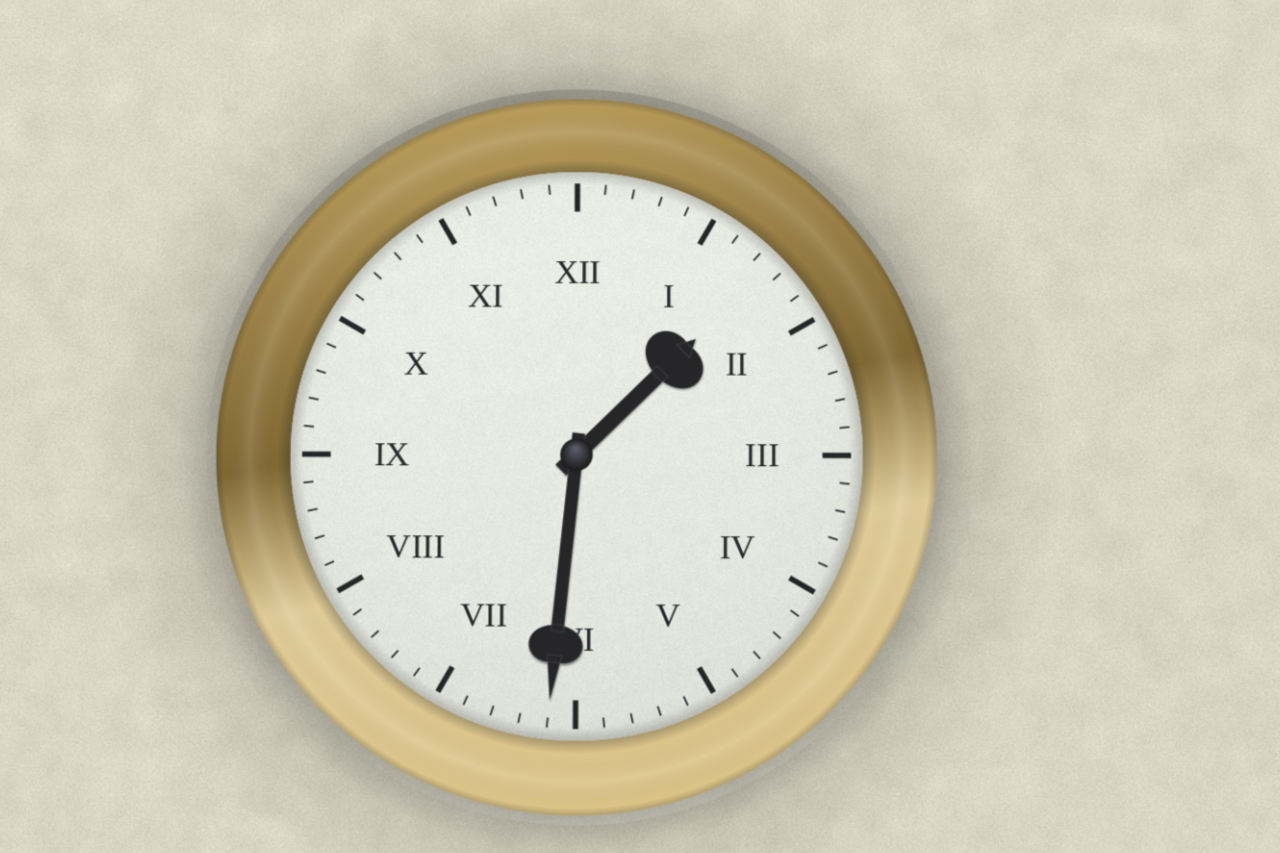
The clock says 1:31
